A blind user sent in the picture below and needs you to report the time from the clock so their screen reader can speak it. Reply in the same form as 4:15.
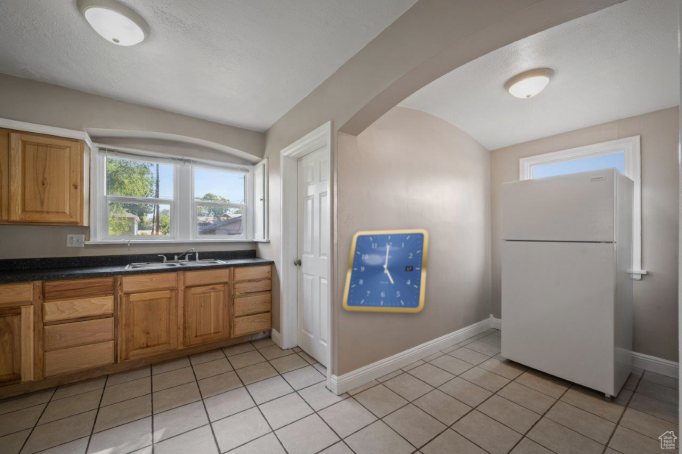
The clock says 5:00
